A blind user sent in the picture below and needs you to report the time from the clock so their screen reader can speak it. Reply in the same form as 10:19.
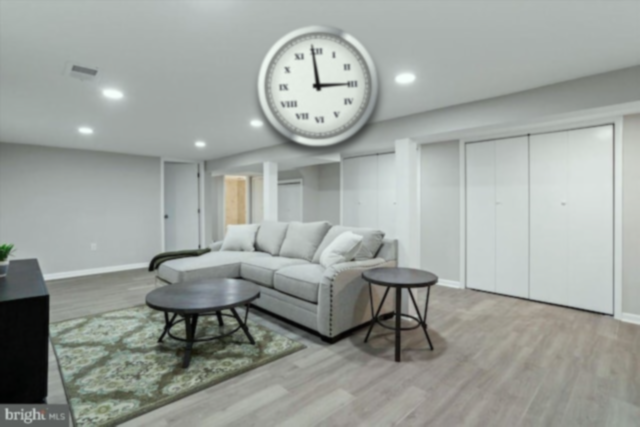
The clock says 2:59
